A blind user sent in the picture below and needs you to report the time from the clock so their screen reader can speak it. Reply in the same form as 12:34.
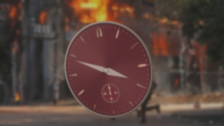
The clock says 3:49
